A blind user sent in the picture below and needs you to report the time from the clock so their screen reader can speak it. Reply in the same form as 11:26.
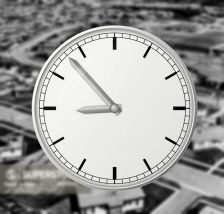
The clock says 8:53
